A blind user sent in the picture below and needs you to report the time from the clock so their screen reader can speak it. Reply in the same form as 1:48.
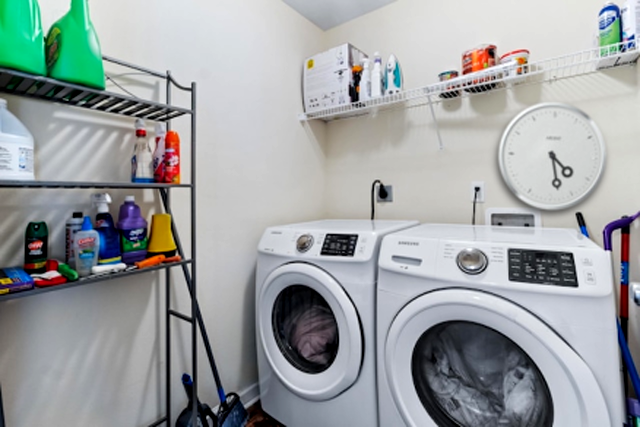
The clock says 4:28
